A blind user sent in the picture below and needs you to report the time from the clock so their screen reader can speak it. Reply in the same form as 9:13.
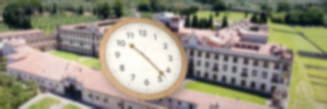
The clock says 10:23
